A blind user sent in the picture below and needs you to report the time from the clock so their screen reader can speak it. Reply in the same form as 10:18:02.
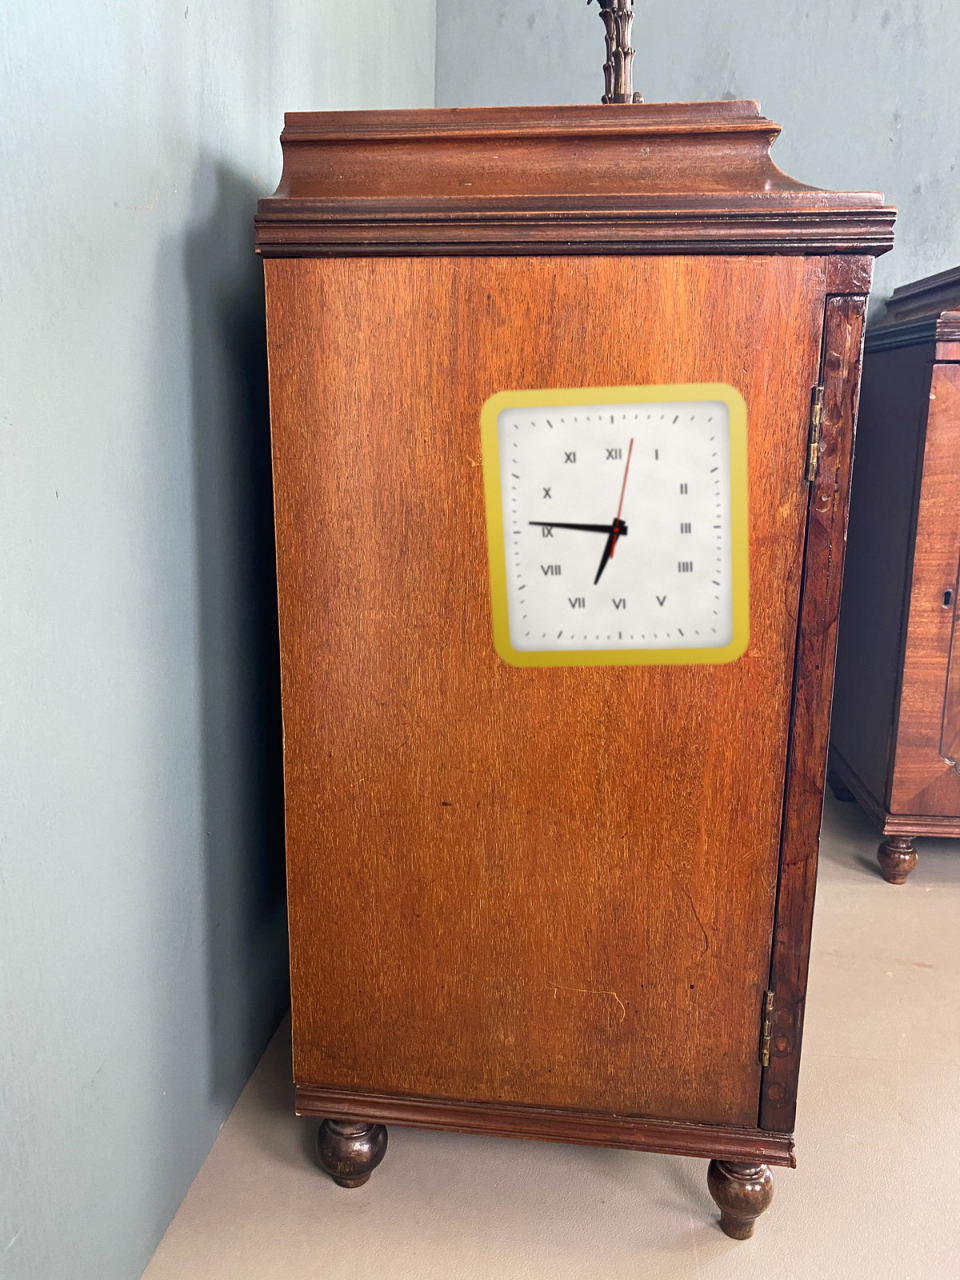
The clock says 6:46:02
